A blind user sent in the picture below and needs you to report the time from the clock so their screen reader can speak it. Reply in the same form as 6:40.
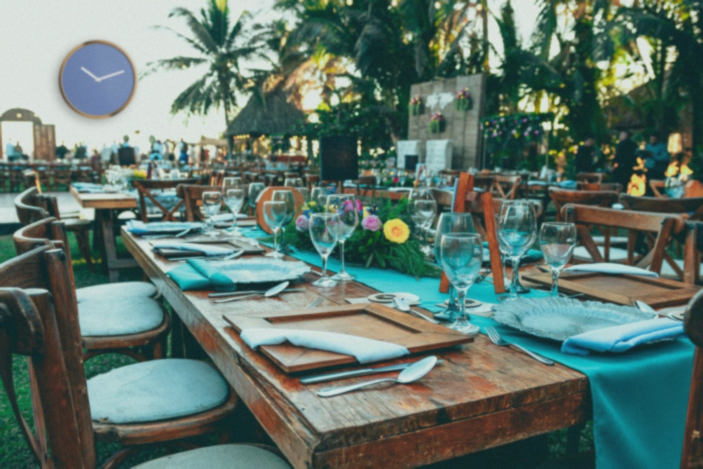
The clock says 10:12
